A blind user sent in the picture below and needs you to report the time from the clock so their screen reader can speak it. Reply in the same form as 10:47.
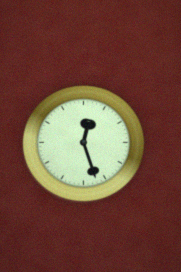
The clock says 12:27
